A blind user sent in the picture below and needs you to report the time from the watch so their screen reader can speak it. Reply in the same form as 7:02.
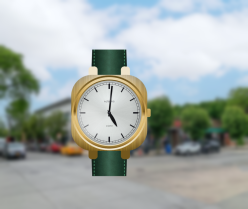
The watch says 5:01
